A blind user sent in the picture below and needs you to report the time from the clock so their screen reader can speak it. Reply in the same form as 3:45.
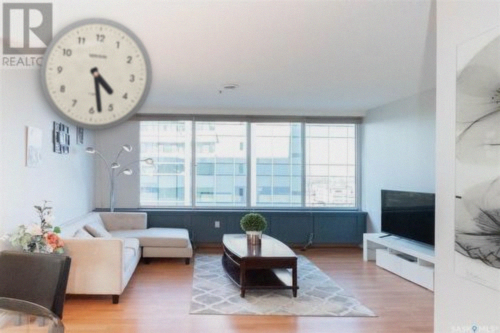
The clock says 4:28
